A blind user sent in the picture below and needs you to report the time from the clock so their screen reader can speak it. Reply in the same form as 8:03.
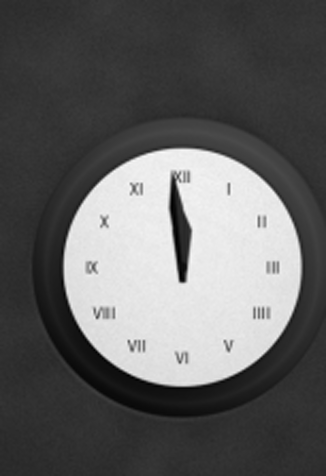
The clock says 11:59
